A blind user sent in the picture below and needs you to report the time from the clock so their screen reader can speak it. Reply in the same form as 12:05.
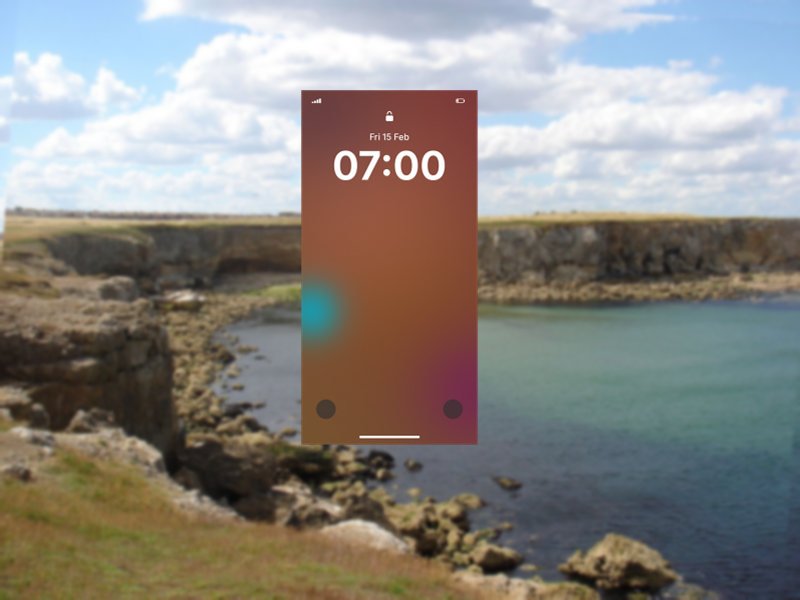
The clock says 7:00
